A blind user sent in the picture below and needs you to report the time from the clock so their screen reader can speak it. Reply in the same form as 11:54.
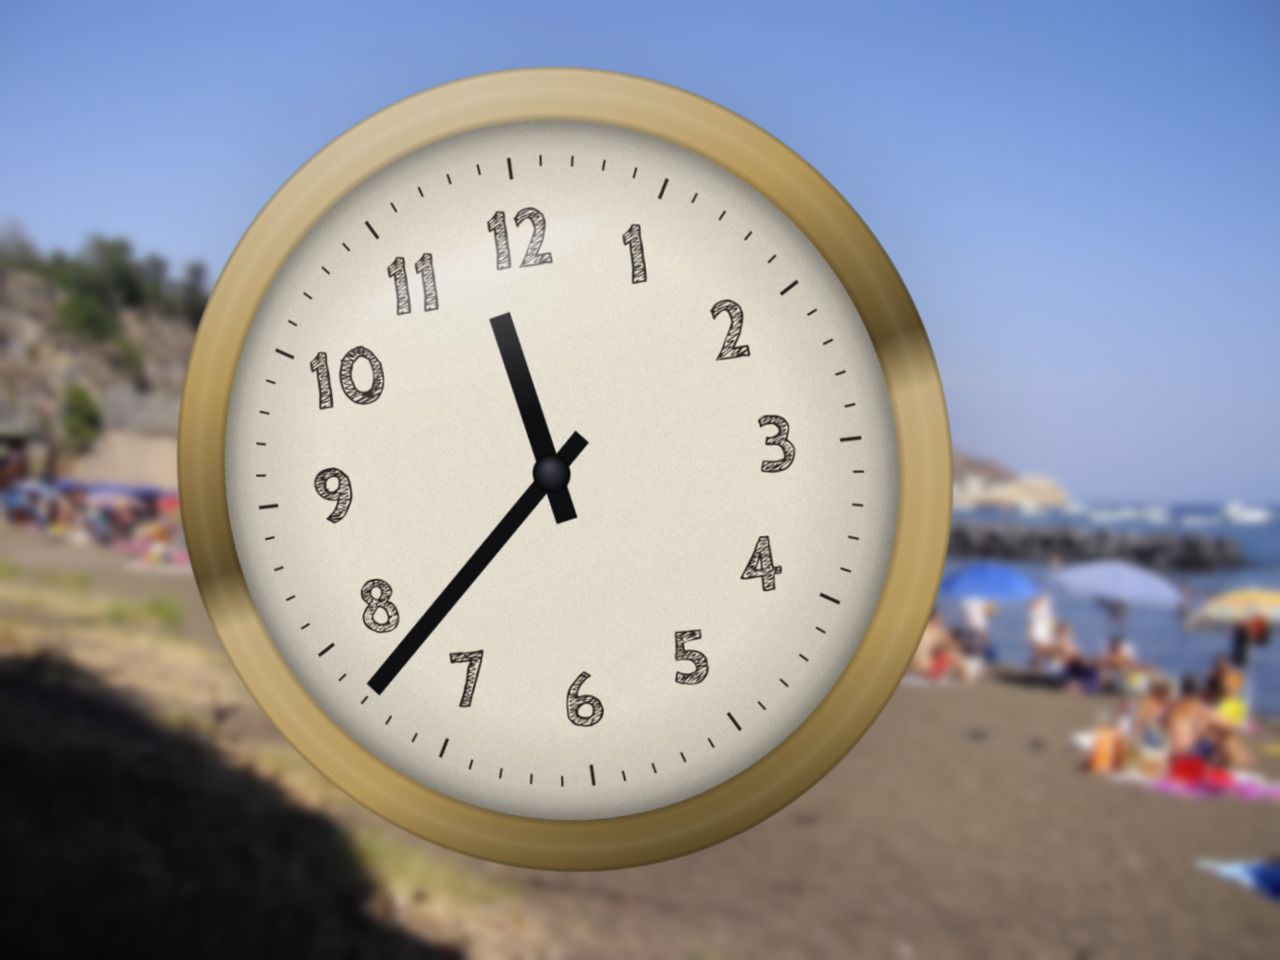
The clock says 11:38
